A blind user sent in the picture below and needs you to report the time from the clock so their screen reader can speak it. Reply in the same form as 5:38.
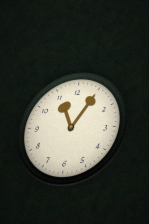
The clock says 11:05
